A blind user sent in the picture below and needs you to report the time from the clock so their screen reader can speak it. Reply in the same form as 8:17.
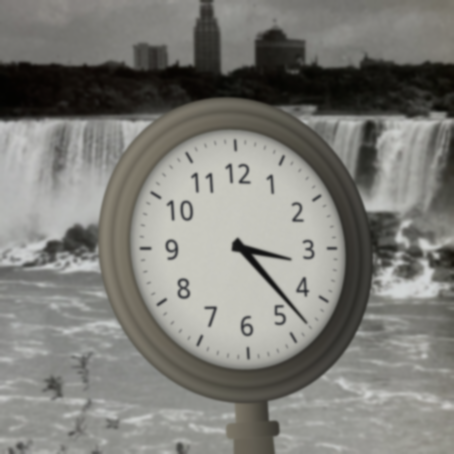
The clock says 3:23
